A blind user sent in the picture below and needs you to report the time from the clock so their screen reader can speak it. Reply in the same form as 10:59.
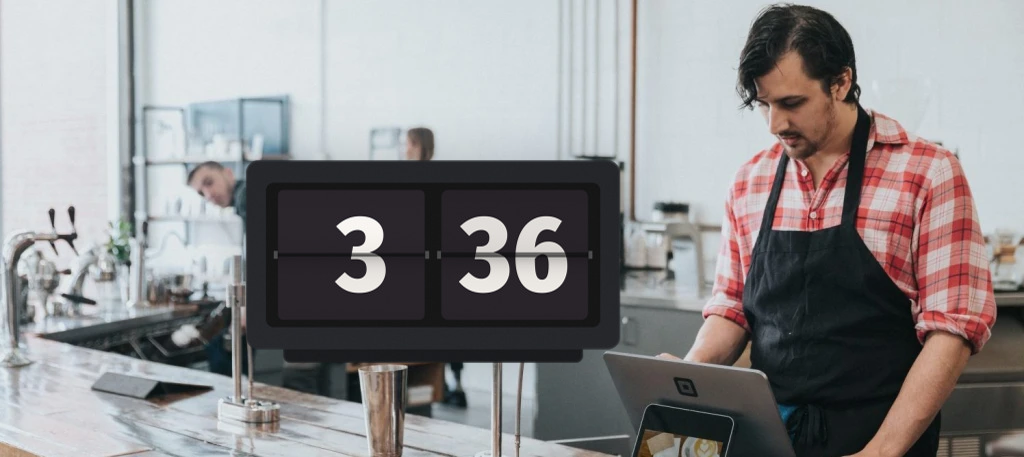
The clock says 3:36
